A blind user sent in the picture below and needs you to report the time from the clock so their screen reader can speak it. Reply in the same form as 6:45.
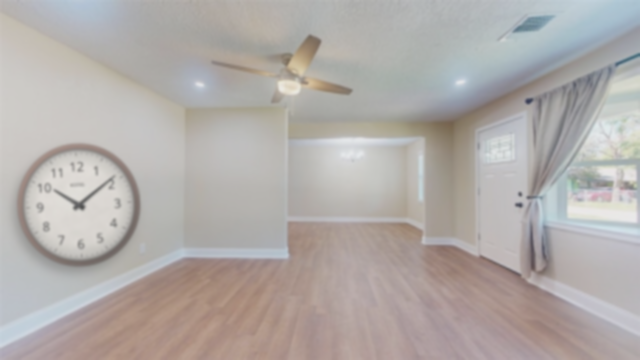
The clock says 10:09
